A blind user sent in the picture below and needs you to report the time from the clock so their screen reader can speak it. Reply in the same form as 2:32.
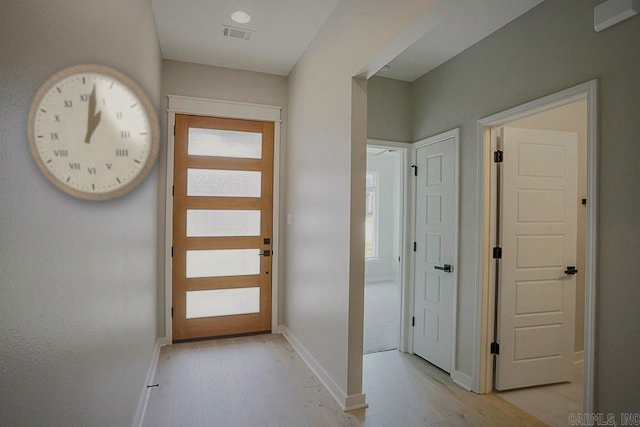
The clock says 1:02
